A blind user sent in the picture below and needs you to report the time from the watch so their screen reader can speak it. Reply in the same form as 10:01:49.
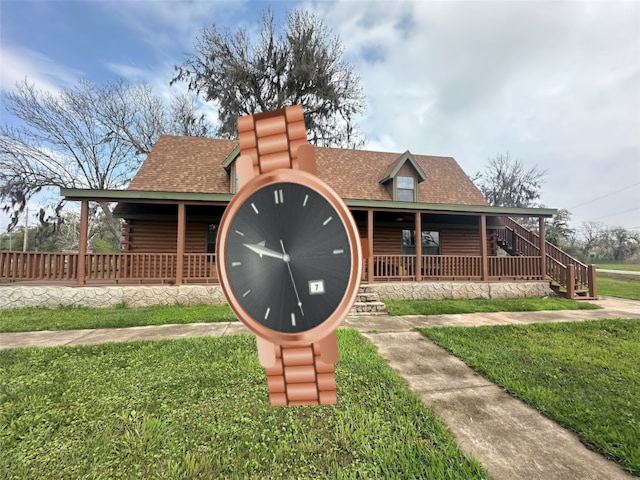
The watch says 9:48:28
